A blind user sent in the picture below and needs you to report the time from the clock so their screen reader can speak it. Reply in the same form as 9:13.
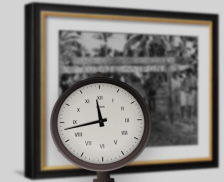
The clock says 11:43
